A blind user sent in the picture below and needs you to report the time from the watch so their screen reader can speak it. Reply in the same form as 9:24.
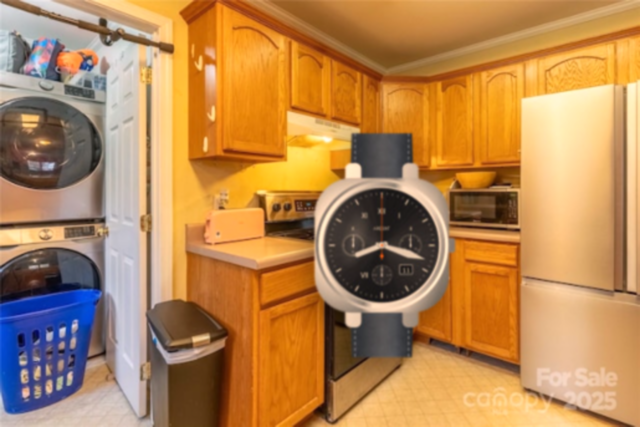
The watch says 8:18
